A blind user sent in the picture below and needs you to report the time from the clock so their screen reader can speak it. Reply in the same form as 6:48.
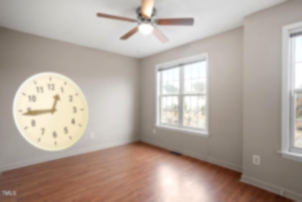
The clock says 12:44
